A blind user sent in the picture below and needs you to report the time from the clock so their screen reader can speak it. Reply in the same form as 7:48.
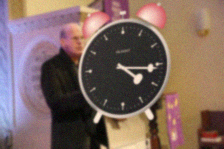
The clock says 4:16
